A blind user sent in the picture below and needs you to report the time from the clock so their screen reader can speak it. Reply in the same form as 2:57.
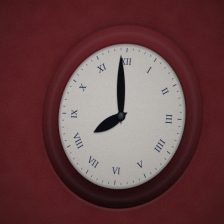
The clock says 7:59
